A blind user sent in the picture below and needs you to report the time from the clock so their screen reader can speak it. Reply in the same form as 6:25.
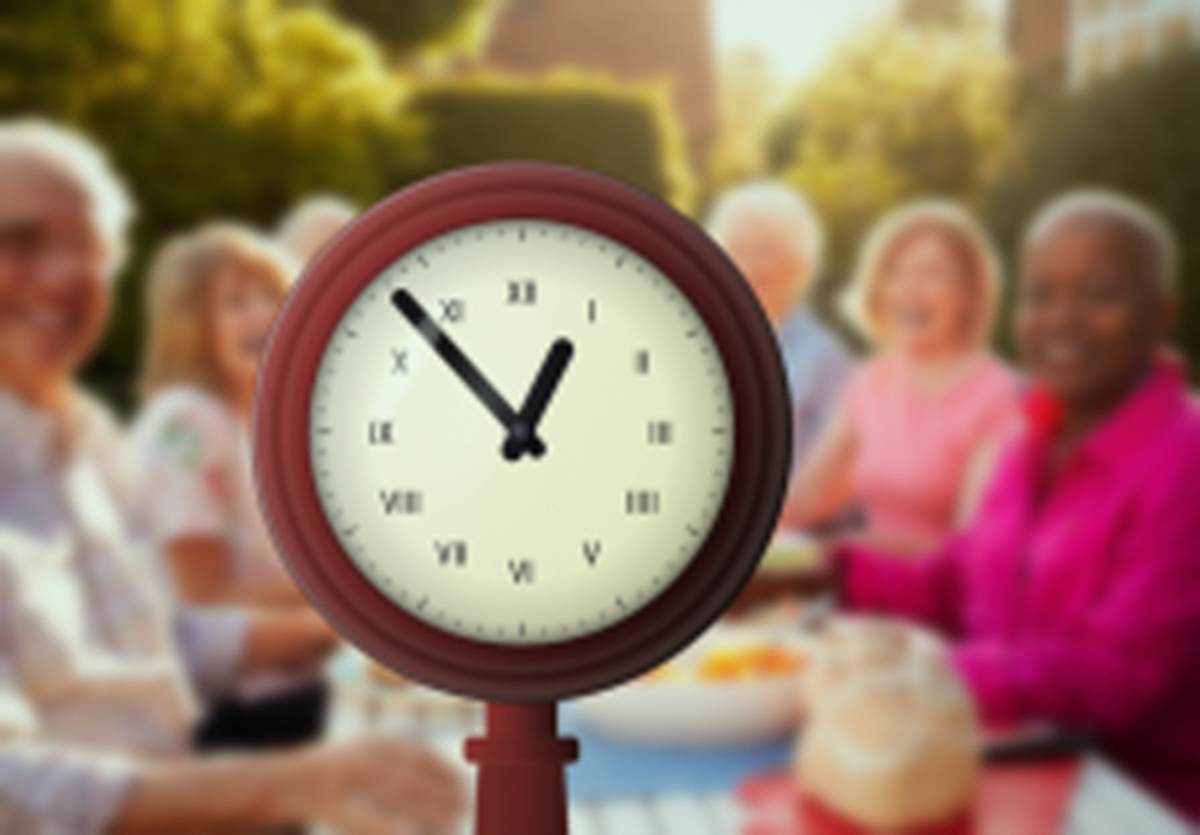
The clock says 12:53
